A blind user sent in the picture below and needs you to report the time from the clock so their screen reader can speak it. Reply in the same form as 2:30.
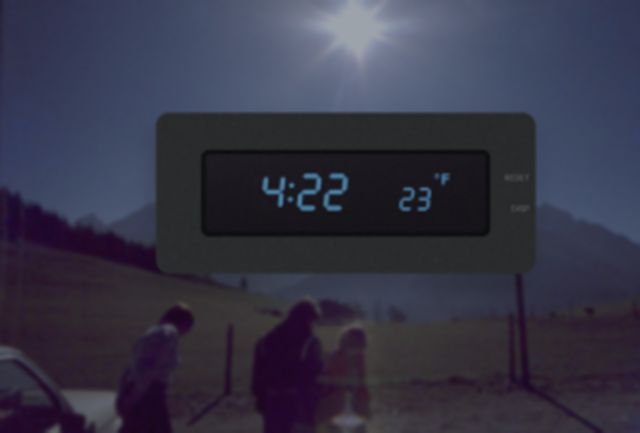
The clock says 4:22
